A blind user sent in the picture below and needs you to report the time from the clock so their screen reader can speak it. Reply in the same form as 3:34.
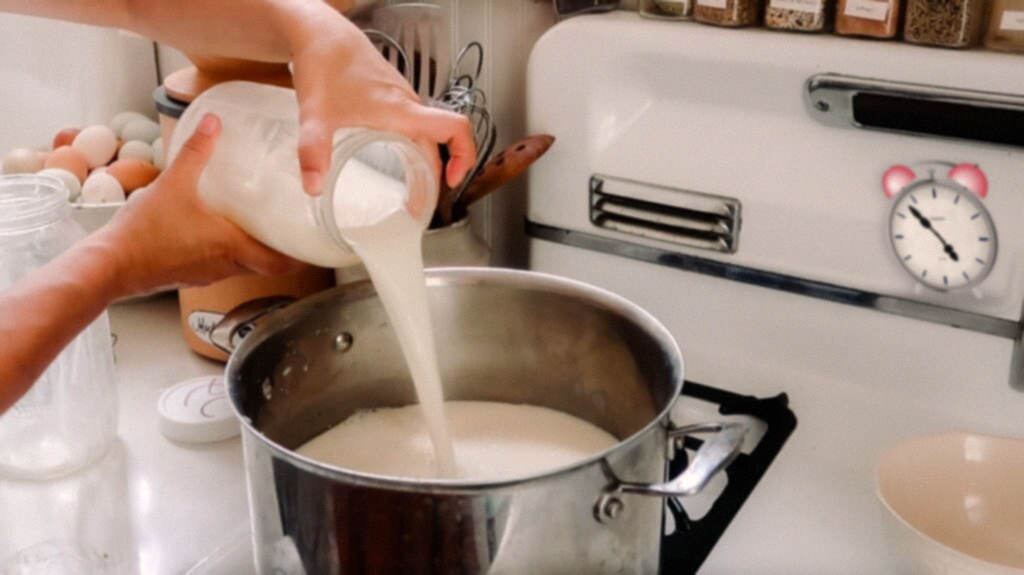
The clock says 4:53
